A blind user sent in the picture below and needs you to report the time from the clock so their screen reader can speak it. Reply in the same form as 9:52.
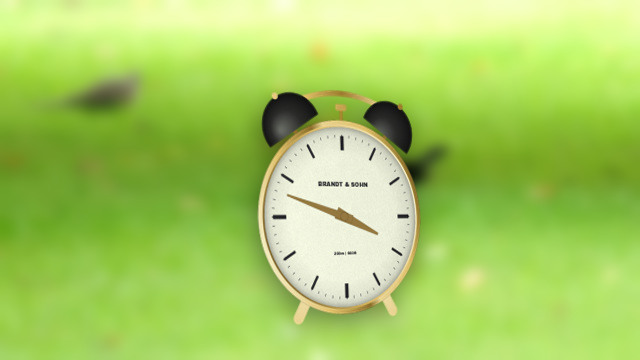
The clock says 3:48
